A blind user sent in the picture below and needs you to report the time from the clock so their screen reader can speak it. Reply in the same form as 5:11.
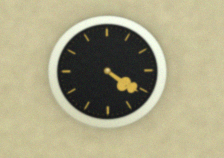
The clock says 4:21
